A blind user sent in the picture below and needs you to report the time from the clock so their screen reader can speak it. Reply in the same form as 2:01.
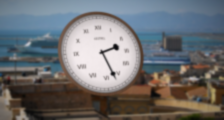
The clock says 2:27
